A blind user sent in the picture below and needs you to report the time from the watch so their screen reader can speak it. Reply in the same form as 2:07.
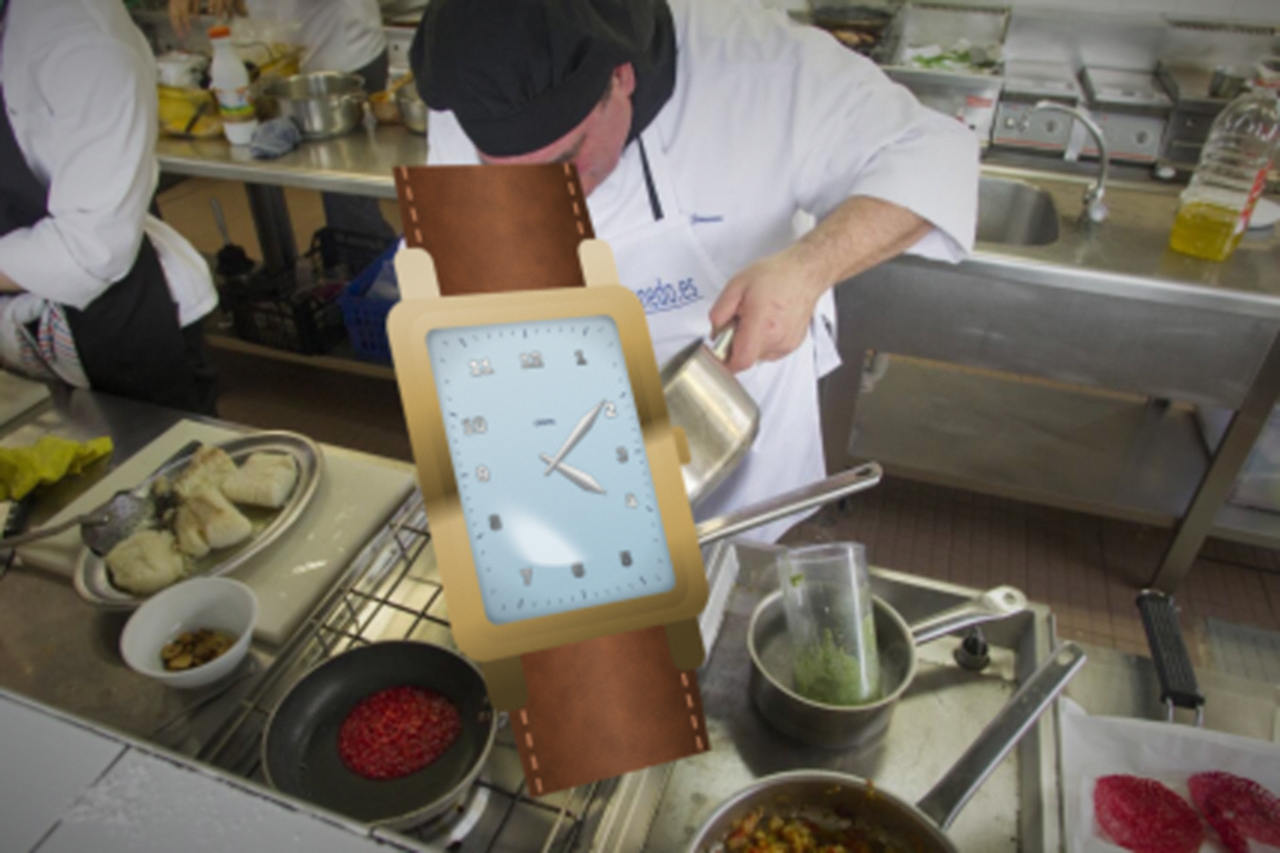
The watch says 4:09
